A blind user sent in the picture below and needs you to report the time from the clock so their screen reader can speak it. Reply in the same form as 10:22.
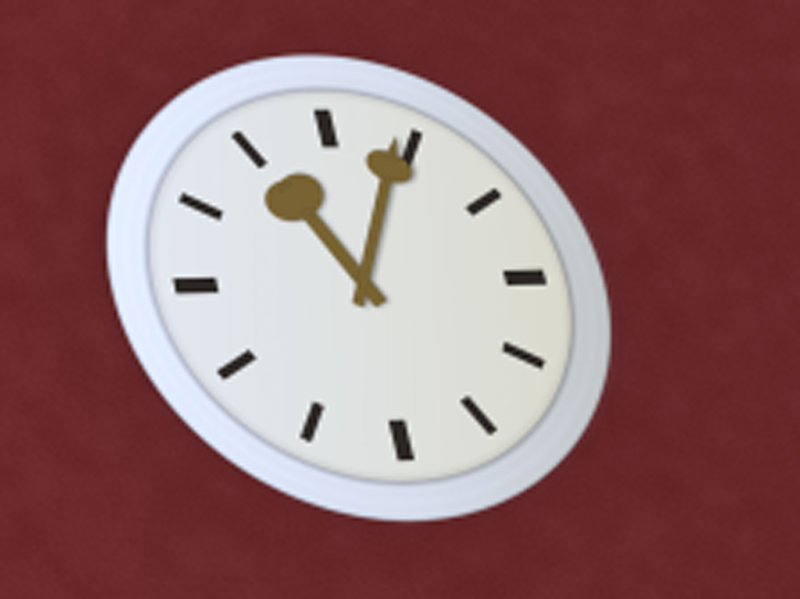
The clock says 11:04
